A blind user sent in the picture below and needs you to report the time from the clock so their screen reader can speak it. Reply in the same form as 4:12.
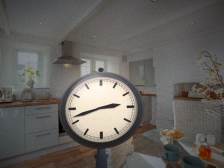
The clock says 2:42
